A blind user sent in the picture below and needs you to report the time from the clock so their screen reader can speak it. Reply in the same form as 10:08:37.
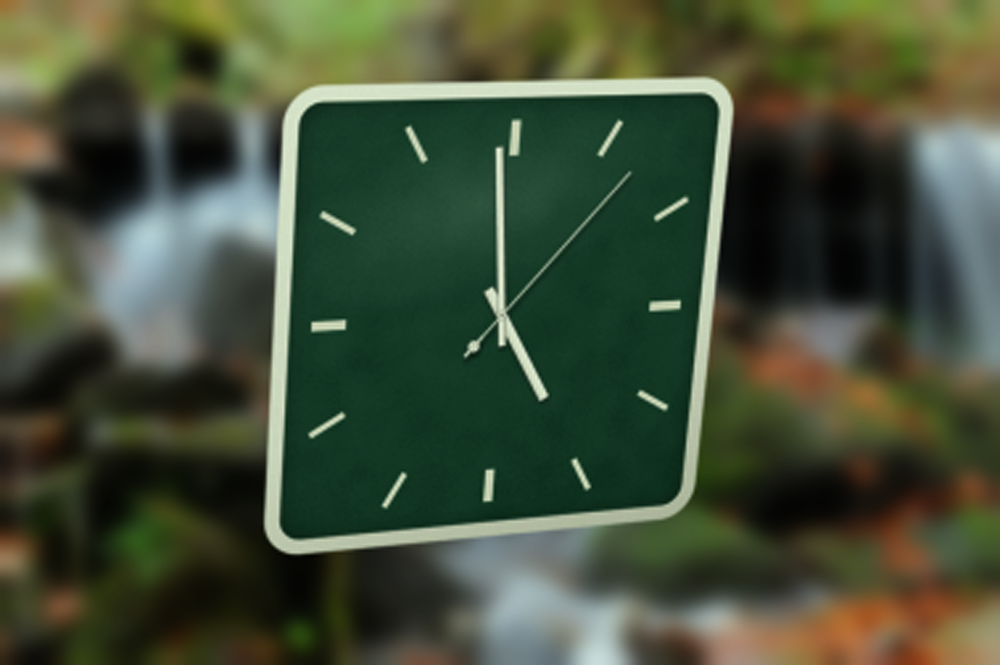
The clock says 4:59:07
